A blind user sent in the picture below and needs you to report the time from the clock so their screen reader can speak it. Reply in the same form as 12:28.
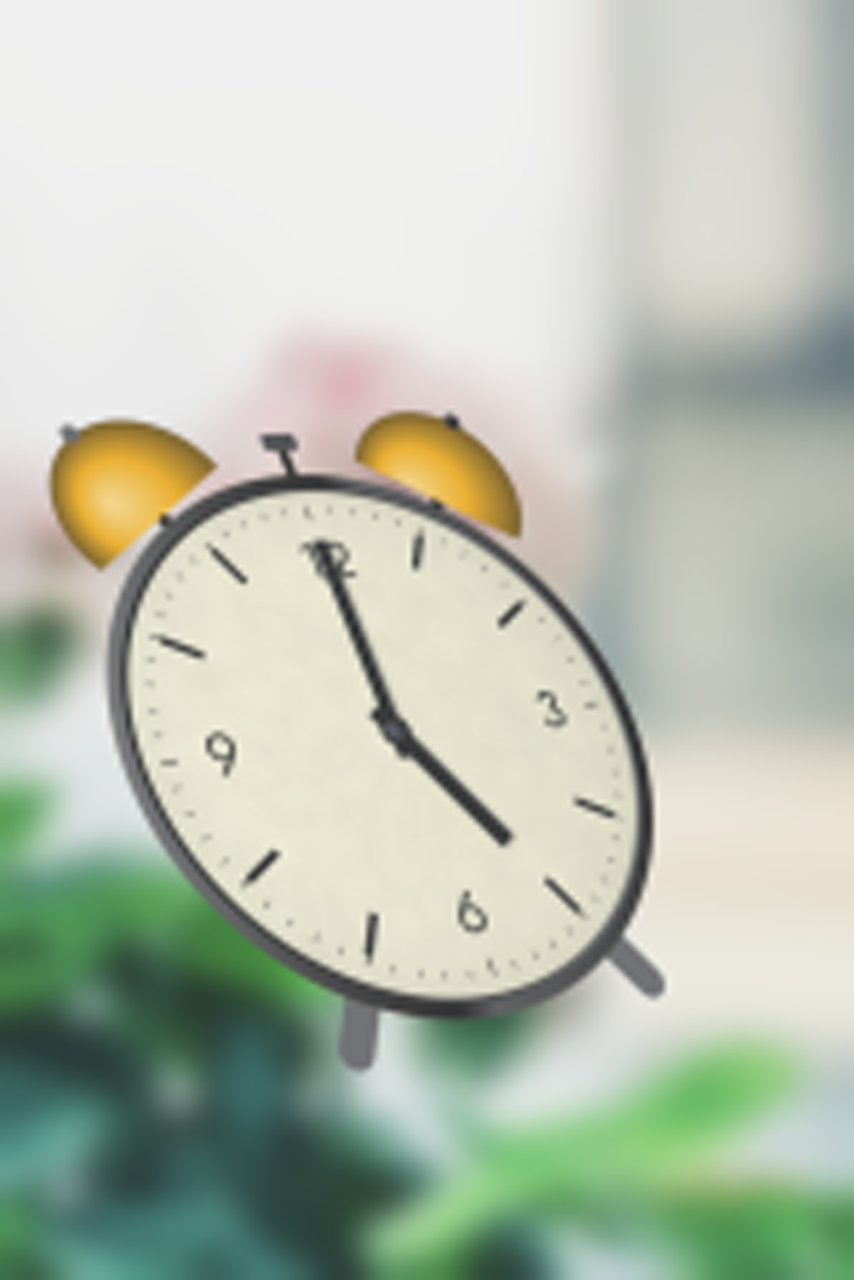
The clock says 5:00
